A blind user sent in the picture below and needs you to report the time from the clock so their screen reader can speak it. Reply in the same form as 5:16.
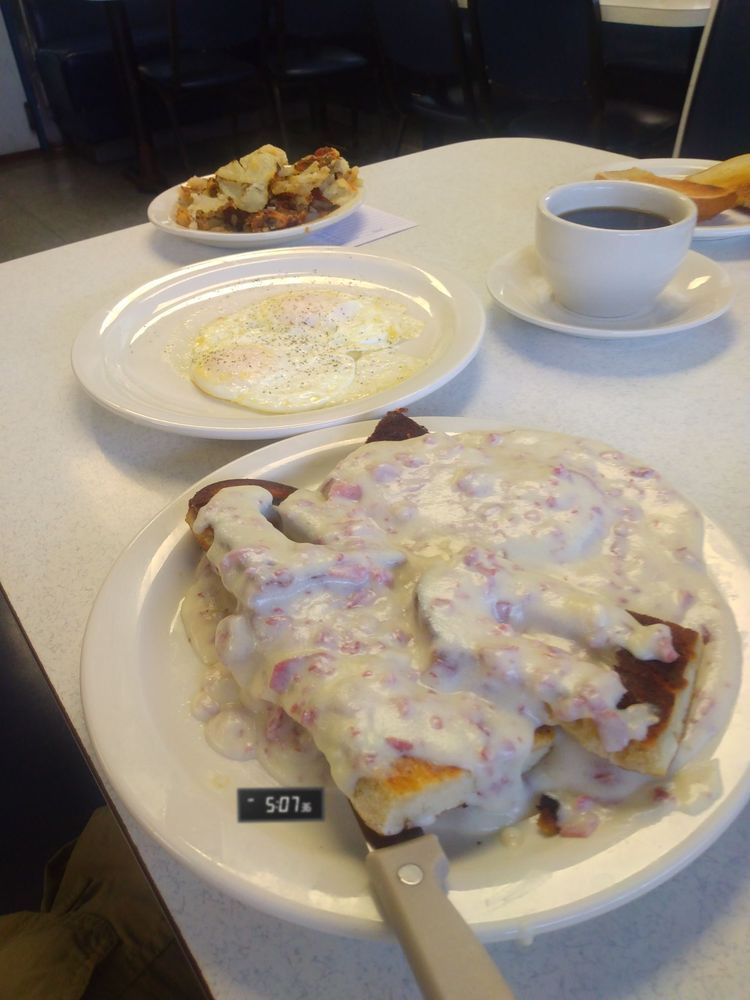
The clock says 5:07
